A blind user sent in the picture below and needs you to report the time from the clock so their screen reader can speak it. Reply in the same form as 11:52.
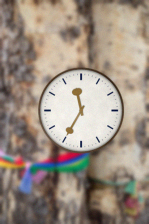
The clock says 11:35
